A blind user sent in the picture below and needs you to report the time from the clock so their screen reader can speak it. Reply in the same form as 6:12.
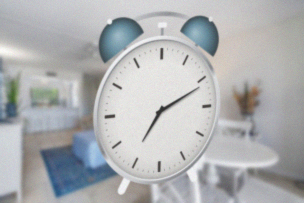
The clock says 7:11
